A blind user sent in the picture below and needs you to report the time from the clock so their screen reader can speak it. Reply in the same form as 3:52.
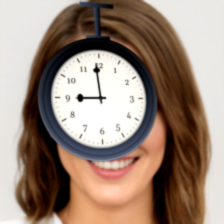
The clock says 8:59
